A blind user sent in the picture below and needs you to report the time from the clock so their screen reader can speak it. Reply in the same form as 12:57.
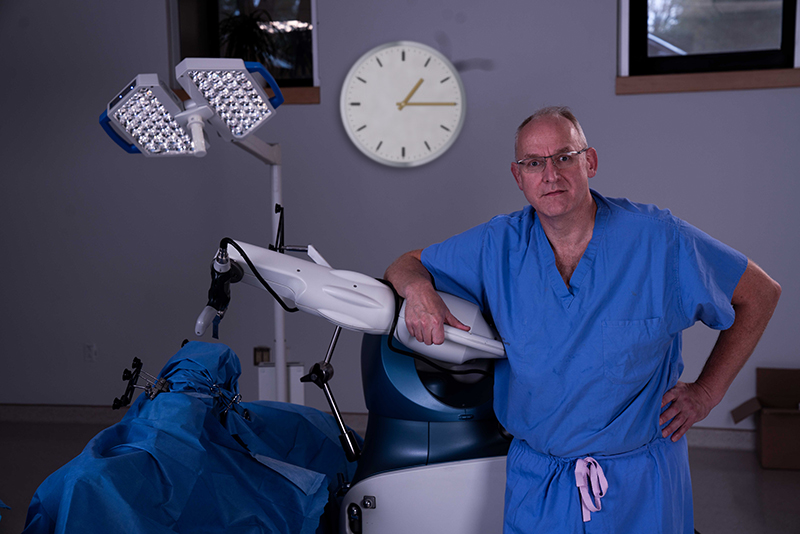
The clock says 1:15
